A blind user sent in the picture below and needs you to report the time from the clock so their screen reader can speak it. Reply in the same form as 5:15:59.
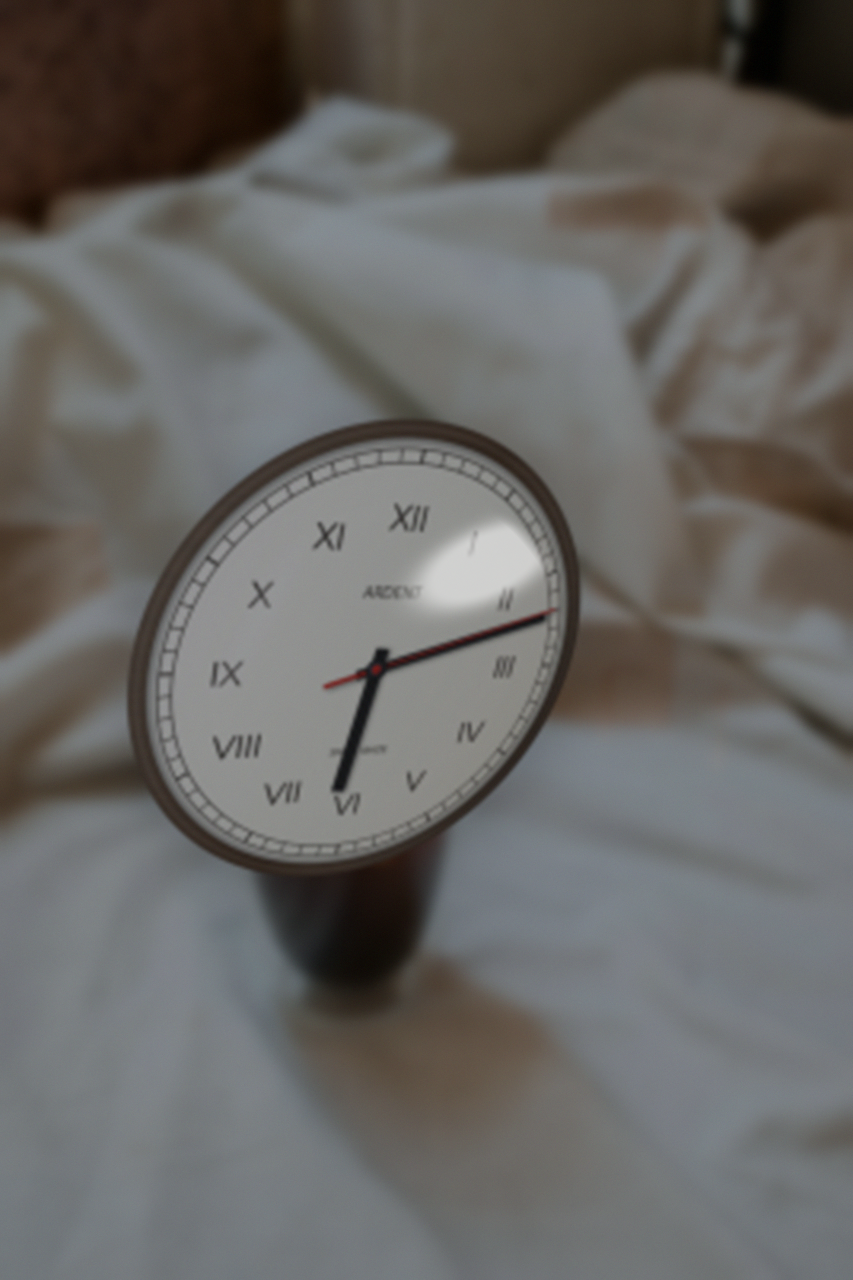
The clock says 6:12:12
